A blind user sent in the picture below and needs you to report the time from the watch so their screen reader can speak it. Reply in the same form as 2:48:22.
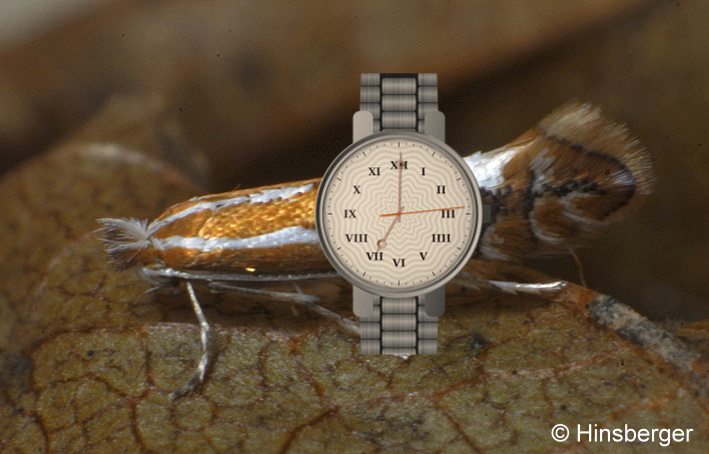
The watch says 7:00:14
